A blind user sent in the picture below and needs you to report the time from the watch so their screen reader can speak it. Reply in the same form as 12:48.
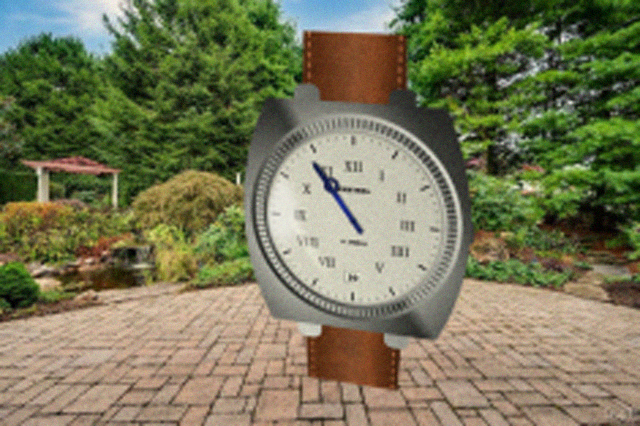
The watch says 10:54
